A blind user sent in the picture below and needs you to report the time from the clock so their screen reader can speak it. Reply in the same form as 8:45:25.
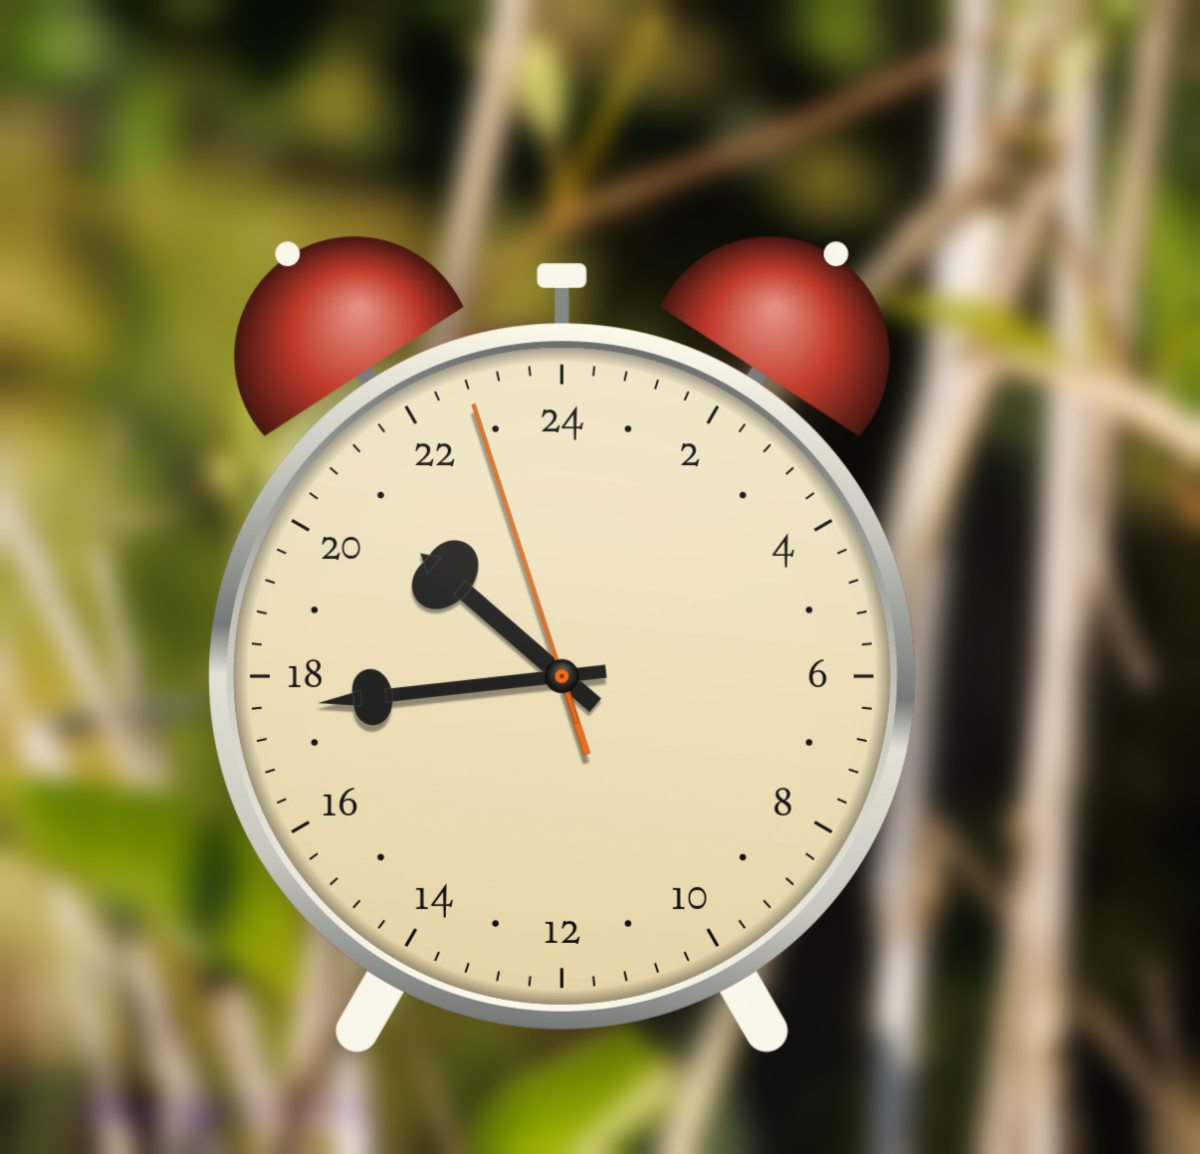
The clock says 20:43:57
